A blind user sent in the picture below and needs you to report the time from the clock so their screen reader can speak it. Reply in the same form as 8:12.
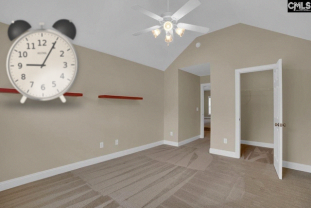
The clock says 9:05
